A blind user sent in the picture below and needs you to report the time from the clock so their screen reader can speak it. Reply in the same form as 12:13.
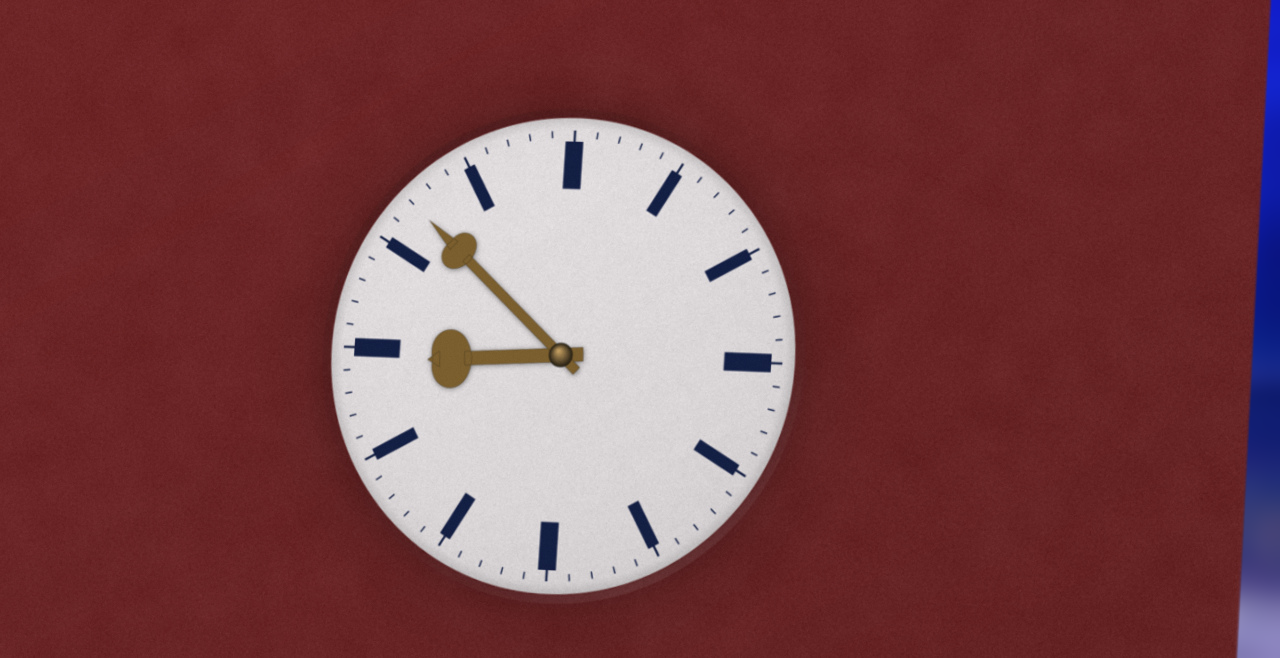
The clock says 8:52
